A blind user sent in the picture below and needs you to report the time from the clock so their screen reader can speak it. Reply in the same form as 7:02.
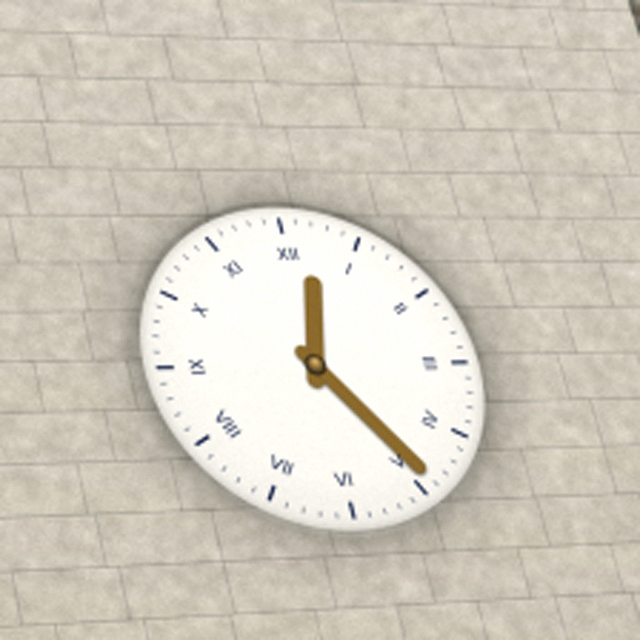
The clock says 12:24
